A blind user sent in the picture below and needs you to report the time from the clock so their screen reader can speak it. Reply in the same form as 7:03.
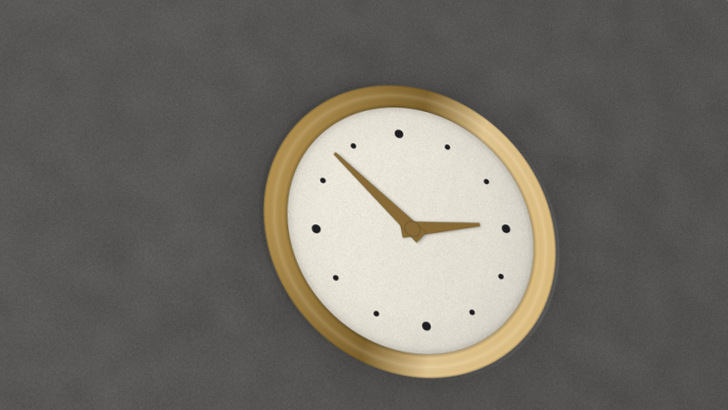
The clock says 2:53
